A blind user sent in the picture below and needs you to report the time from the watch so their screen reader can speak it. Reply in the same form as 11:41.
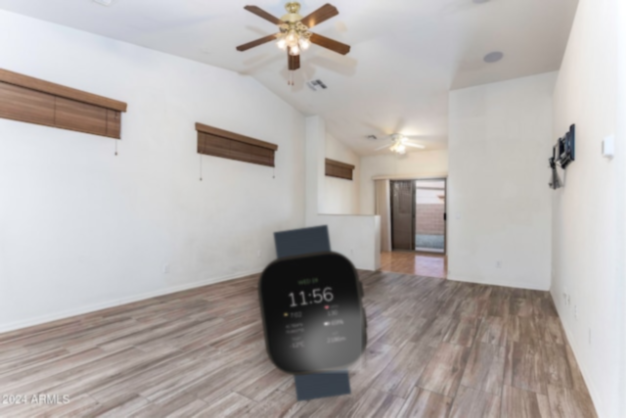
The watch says 11:56
